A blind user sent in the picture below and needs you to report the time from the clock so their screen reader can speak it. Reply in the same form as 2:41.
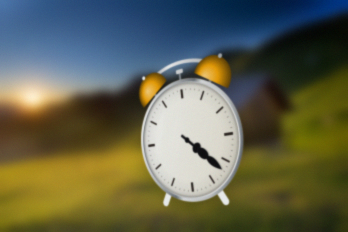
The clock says 4:22
